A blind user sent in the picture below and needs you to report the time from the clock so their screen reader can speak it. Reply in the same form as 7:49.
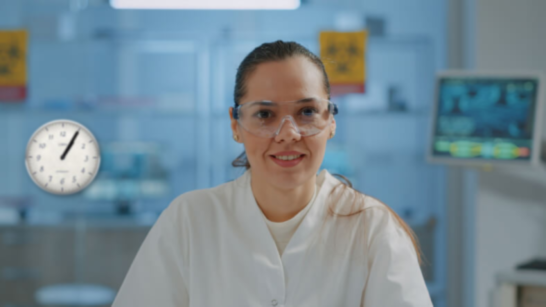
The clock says 1:05
